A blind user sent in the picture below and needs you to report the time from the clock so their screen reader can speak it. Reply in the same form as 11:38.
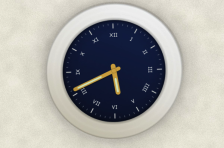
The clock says 5:41
